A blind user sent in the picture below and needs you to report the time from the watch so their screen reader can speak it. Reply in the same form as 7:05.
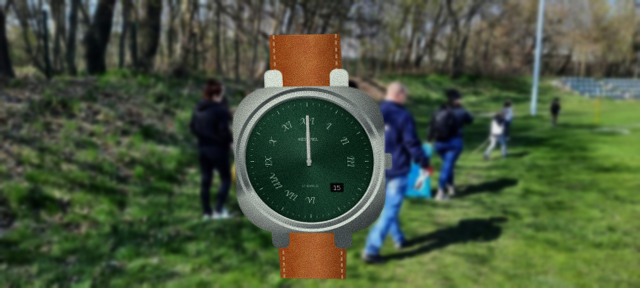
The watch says 12:00
